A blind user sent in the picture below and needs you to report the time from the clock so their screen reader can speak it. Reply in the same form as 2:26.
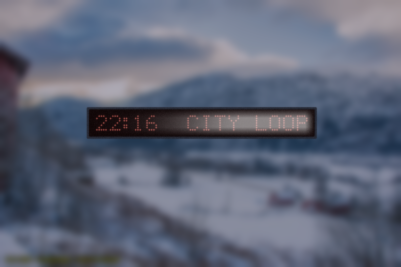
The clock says 22:16
